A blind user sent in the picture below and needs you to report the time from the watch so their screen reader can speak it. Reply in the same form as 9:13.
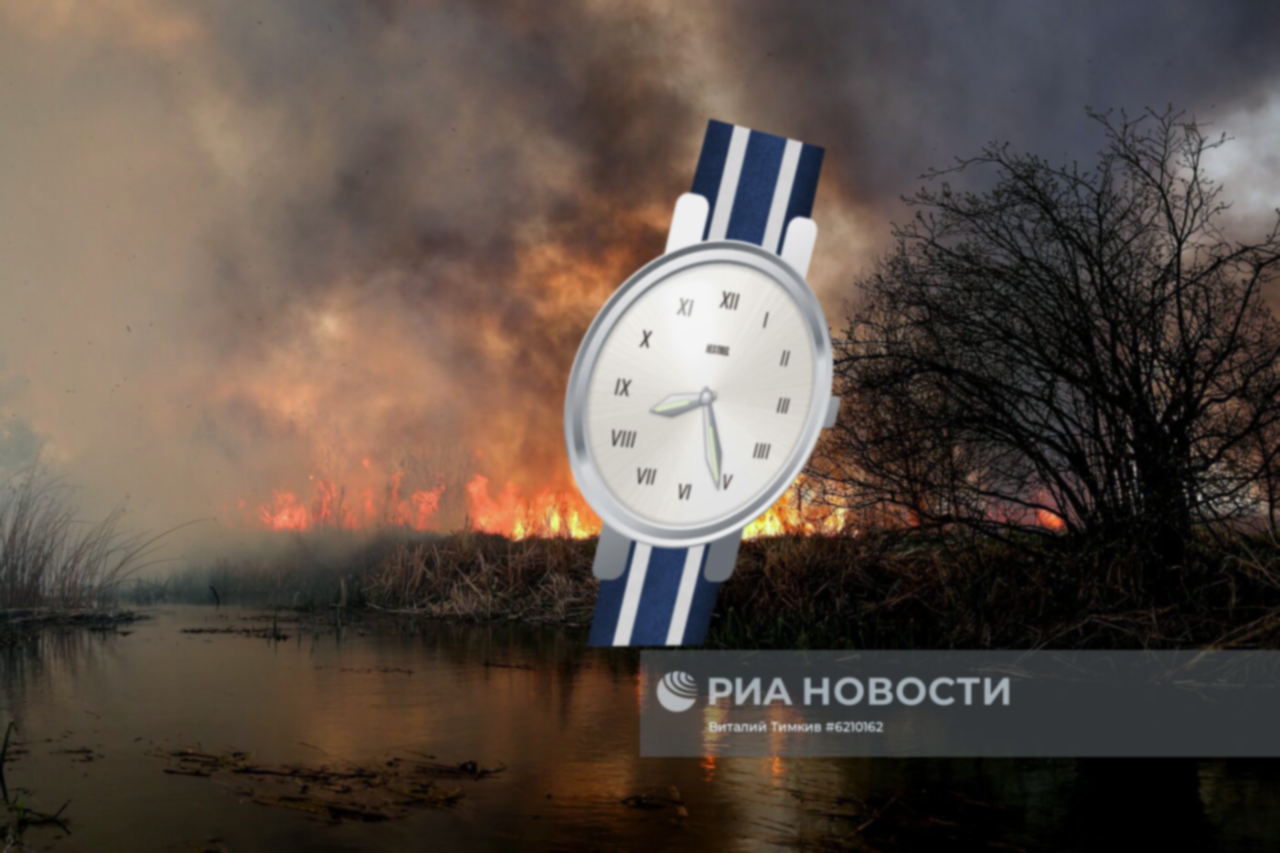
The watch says 8:26
